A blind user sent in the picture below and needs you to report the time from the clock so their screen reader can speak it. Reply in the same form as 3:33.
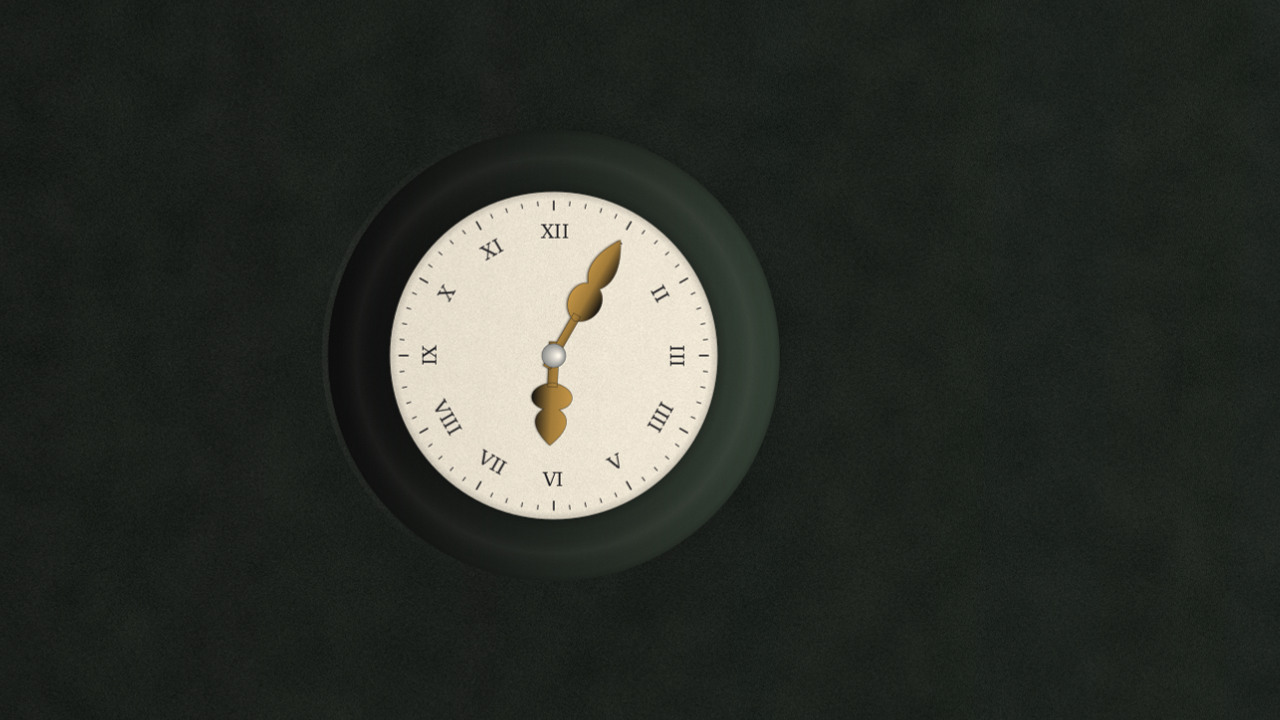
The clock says 6:05
